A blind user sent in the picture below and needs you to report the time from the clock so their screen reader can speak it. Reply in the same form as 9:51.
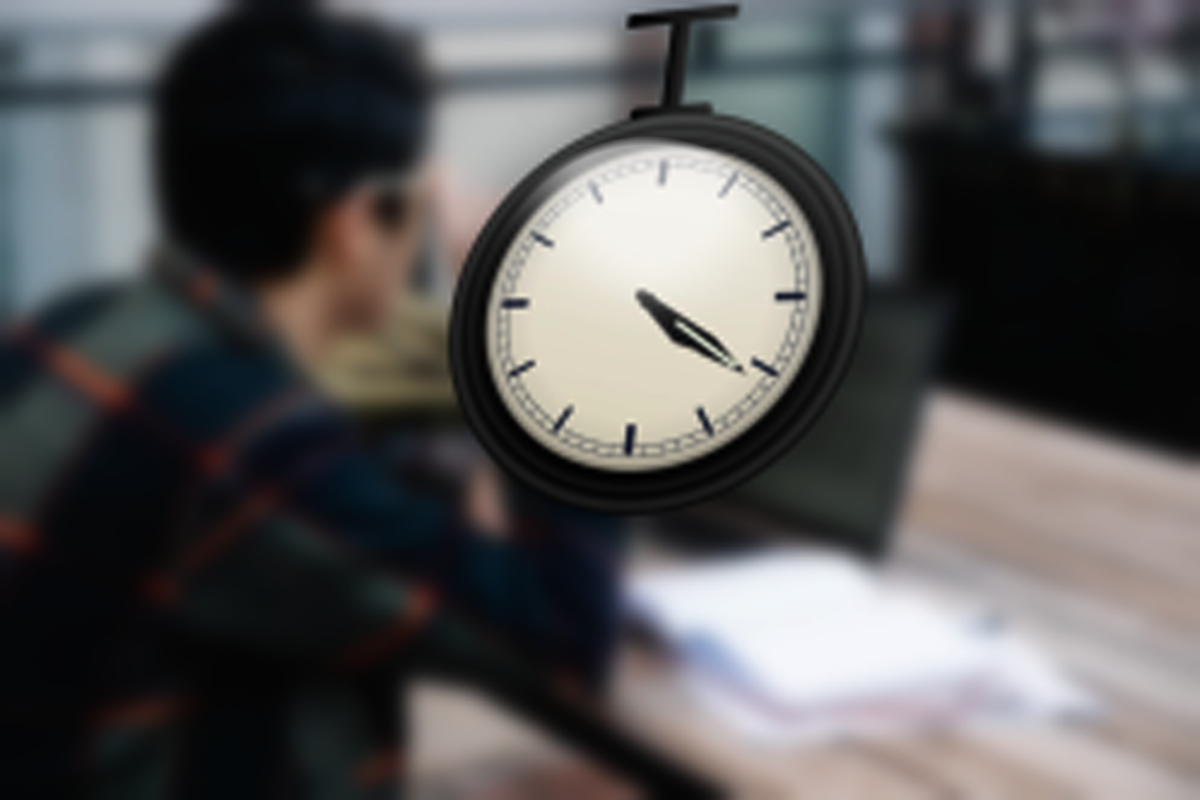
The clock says 4:21
